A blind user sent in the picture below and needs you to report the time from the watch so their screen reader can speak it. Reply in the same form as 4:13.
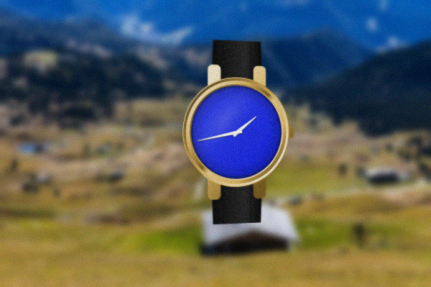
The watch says 1:43
